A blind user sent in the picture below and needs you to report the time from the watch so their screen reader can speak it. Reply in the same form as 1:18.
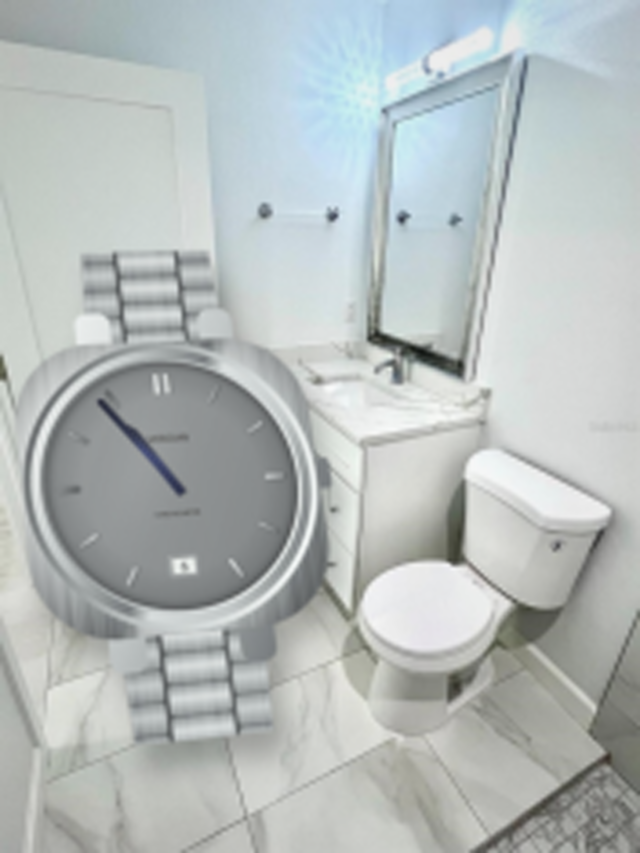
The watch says 10:54
